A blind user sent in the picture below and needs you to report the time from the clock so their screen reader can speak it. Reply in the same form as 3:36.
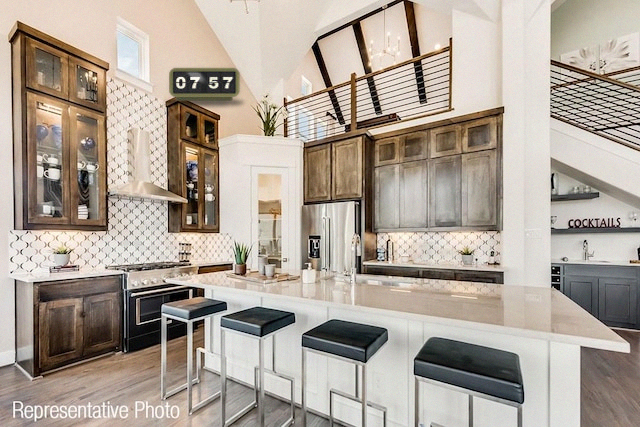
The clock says 7:57
